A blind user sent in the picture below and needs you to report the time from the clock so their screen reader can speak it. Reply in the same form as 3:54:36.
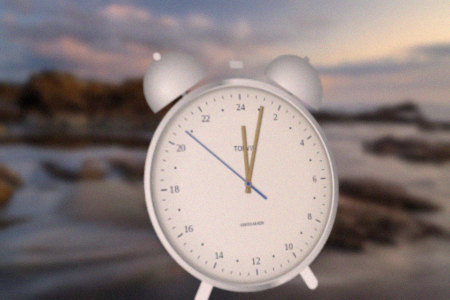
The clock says 0:02:52
